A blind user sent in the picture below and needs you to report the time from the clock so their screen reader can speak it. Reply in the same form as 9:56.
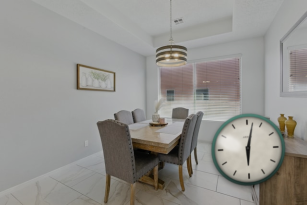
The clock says 6:02
